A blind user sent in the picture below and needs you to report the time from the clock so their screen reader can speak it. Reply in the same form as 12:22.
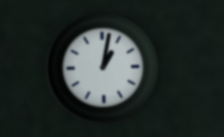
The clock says 1:02
